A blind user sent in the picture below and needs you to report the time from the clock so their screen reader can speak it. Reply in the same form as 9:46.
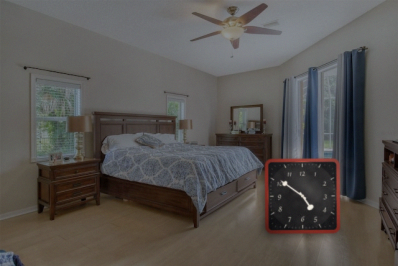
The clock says 4:51
